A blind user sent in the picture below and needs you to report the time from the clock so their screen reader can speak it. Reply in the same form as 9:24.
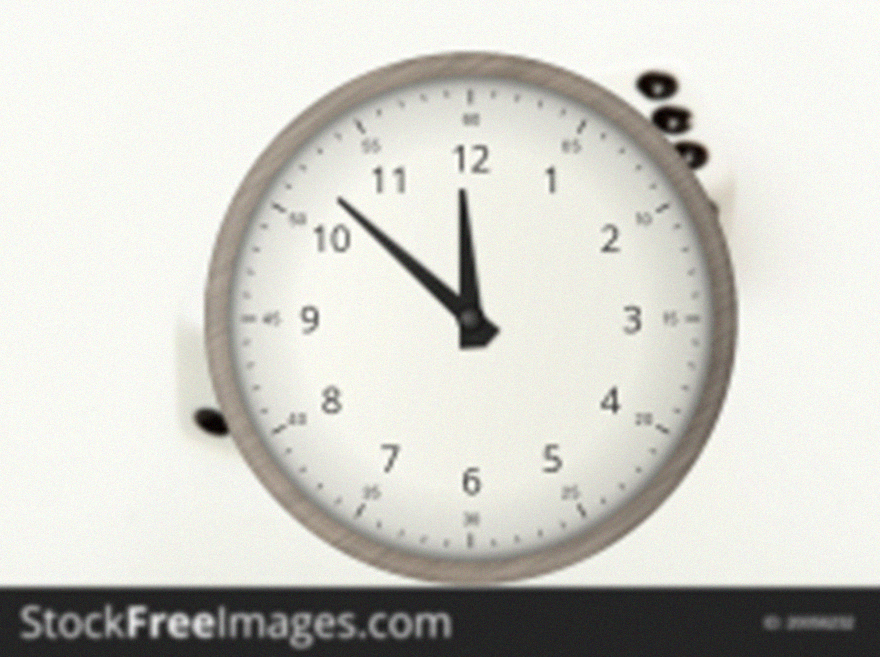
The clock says 11:52
